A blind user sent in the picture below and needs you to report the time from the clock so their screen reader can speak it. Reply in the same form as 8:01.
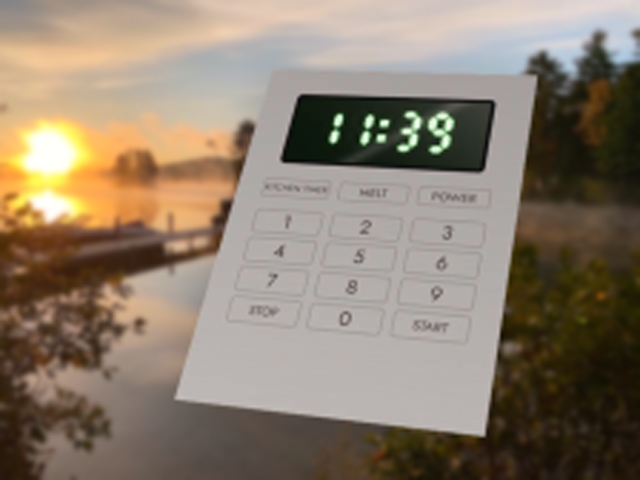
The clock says 11:39
